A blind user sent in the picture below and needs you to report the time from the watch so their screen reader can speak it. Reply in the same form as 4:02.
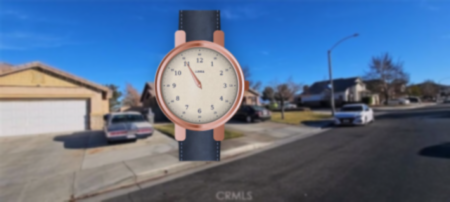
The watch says 10:55
